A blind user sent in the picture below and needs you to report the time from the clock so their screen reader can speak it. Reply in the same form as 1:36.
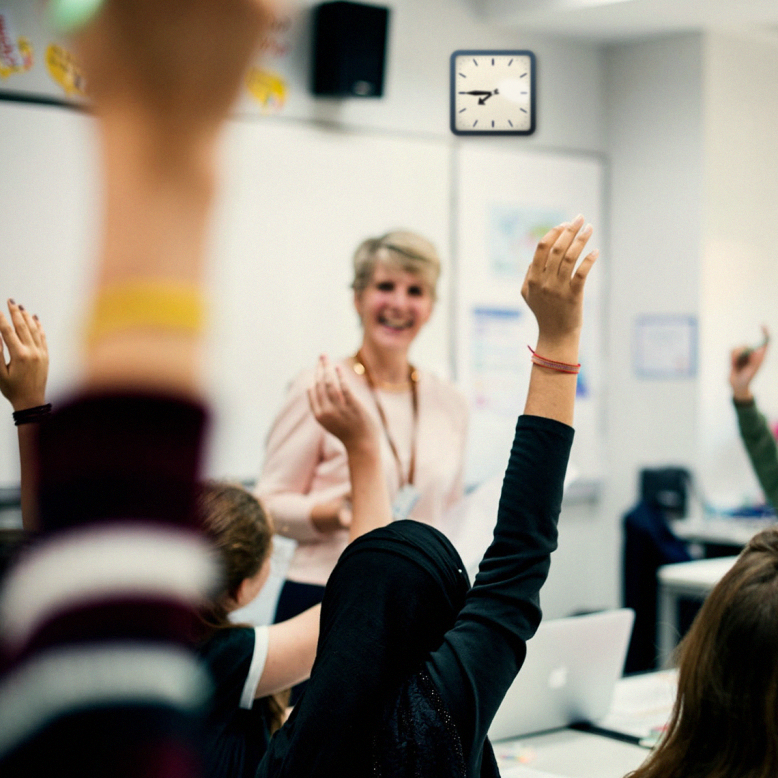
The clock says 7:45
